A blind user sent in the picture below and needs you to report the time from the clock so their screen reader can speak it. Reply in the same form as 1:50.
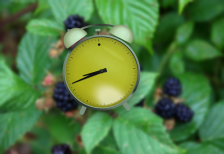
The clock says 8:42
